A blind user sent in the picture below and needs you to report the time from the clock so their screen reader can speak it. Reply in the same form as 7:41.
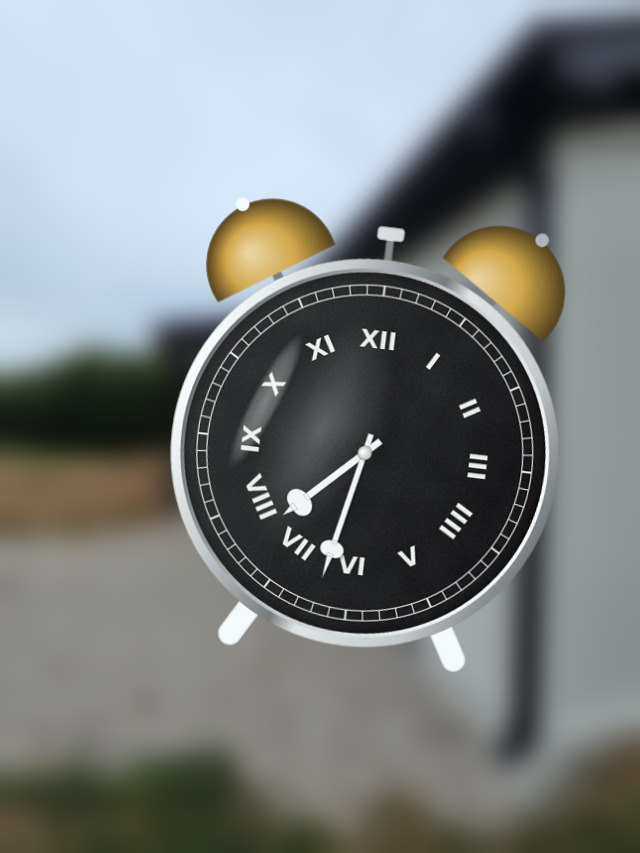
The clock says 7:32
